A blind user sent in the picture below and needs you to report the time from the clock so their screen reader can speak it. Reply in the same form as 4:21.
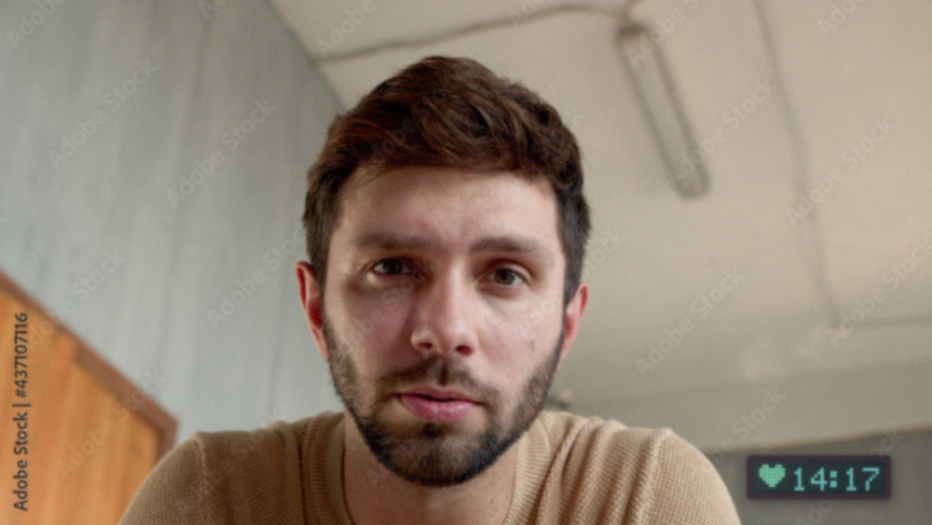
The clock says 14:17
